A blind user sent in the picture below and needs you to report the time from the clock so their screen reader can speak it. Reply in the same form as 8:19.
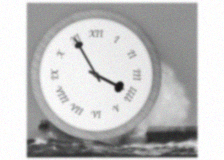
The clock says 3:55
